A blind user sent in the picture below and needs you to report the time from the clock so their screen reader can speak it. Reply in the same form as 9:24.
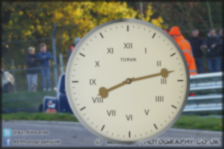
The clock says 8:13
